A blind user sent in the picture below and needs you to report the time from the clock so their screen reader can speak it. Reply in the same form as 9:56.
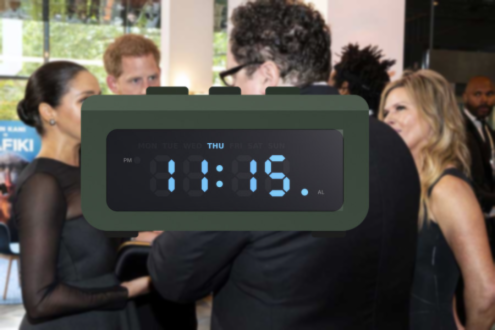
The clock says 11:15
